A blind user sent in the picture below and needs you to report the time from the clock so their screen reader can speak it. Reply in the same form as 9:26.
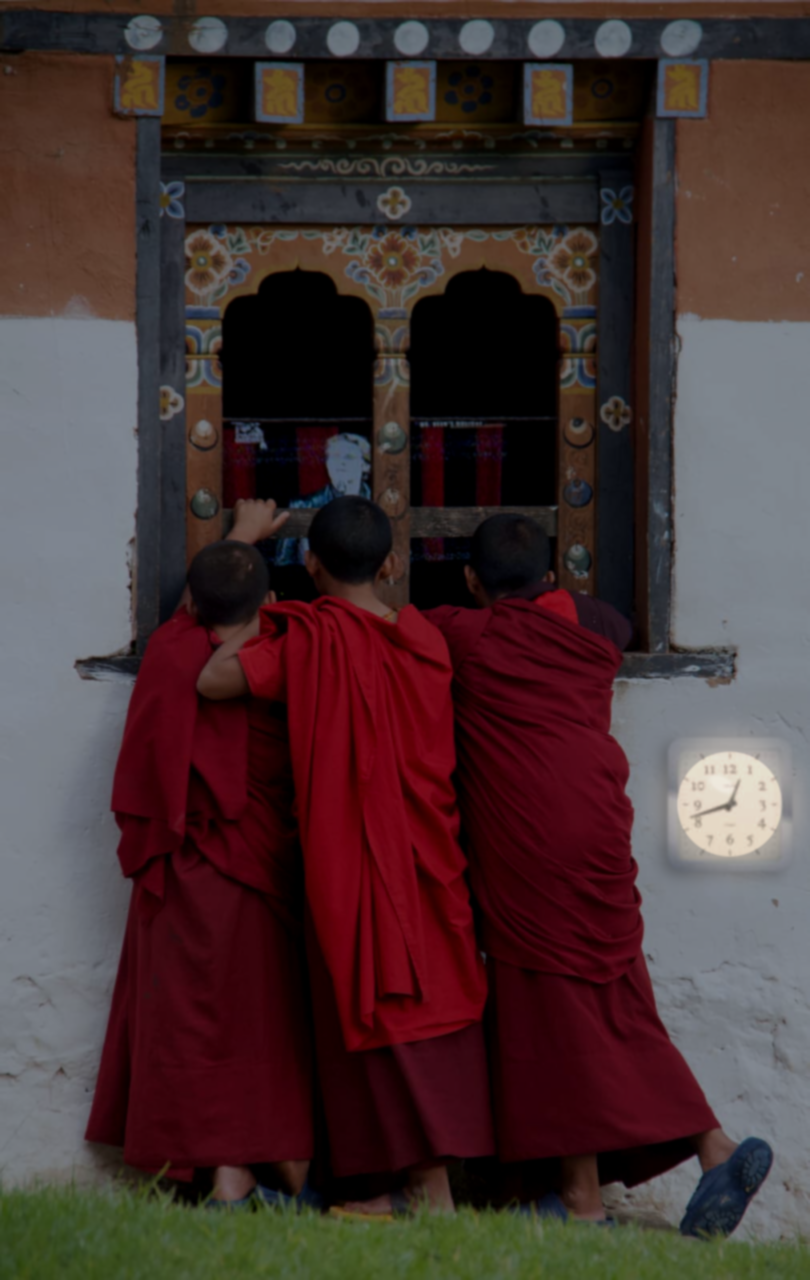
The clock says 12:42
